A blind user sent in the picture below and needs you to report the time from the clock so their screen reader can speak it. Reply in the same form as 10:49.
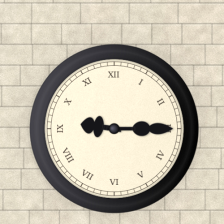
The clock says 9:15
